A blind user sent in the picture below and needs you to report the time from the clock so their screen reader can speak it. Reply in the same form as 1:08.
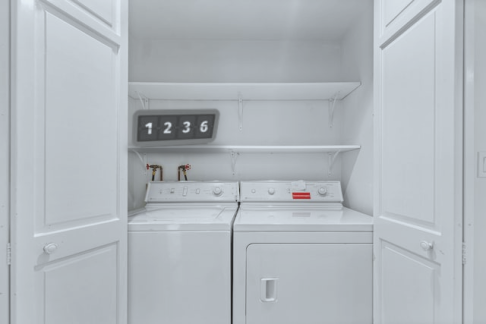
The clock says 12:36
